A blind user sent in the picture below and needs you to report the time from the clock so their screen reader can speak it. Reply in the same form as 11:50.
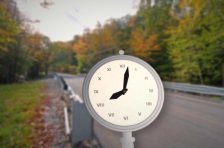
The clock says 8:02
